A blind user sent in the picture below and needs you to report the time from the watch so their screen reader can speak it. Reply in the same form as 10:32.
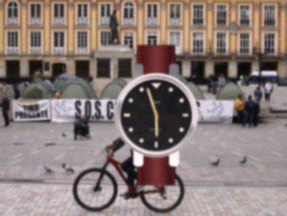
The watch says 5:57
